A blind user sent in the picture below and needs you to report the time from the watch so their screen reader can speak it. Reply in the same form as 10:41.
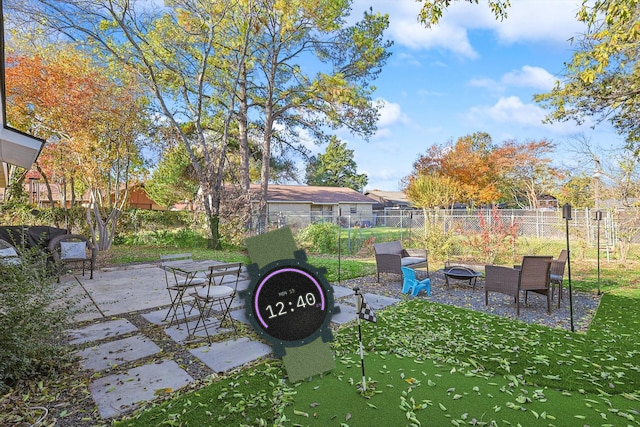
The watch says 12:40
